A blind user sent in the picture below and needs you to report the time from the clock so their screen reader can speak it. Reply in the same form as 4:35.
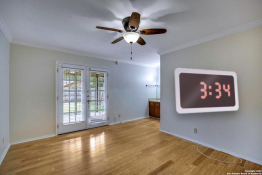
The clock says 3:34
